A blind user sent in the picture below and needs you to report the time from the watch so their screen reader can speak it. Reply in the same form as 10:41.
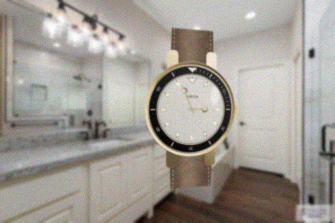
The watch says 2:56
